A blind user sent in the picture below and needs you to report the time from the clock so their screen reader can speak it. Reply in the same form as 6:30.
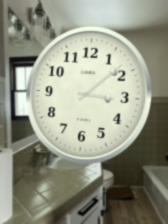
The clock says 3:08
